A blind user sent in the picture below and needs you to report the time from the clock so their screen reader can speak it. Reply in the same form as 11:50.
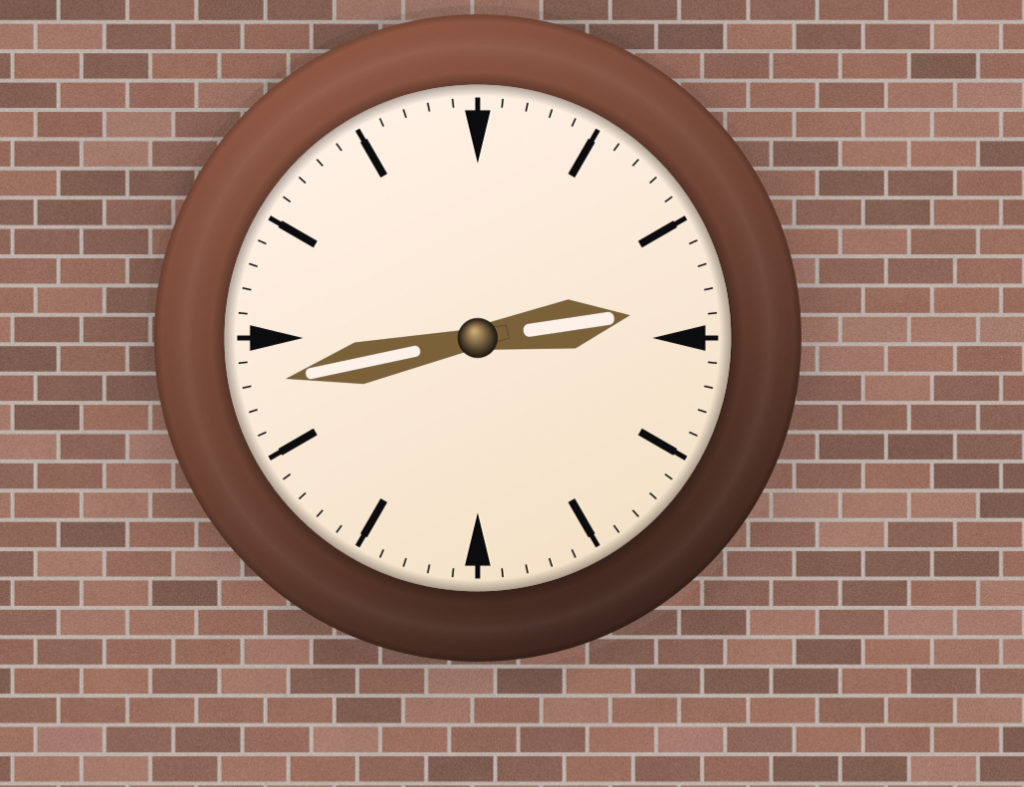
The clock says 2:43
